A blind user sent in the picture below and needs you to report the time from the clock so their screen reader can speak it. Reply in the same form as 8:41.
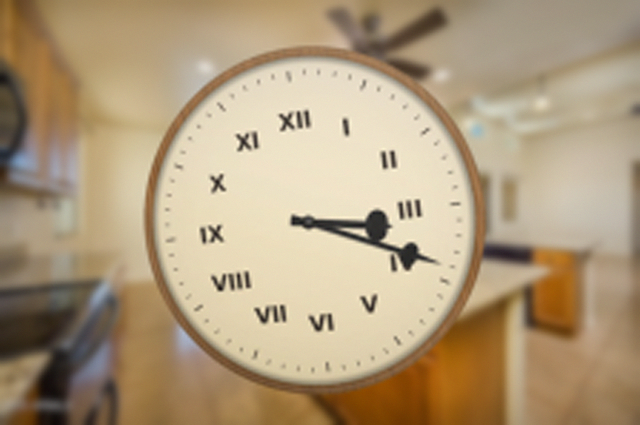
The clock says 3:19
